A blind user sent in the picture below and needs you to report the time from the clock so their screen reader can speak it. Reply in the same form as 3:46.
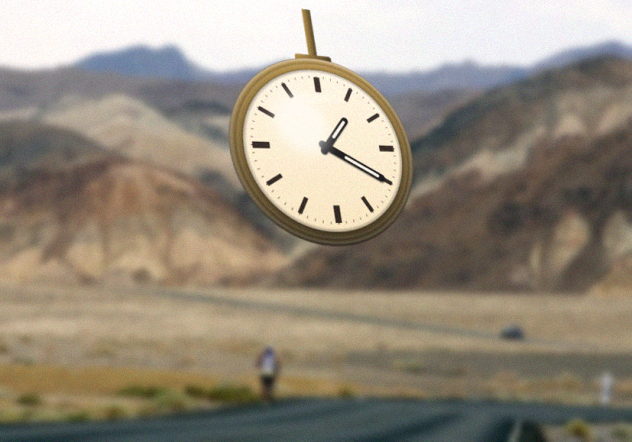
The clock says 1:20
